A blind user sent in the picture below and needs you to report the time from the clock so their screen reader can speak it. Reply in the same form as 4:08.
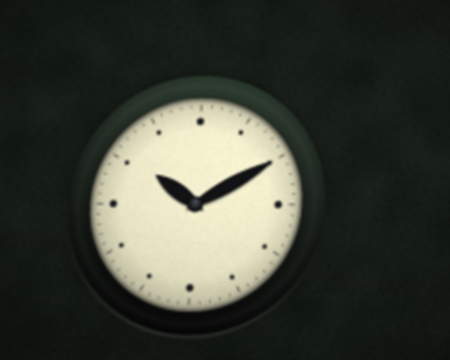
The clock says 10:10
